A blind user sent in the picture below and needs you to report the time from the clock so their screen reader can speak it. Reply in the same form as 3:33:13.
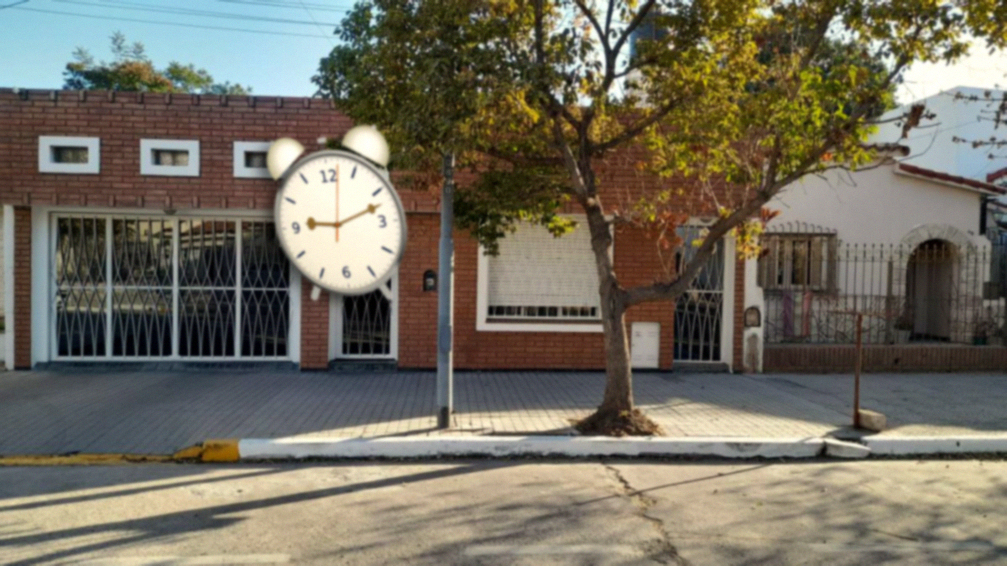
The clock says 9:12:02
